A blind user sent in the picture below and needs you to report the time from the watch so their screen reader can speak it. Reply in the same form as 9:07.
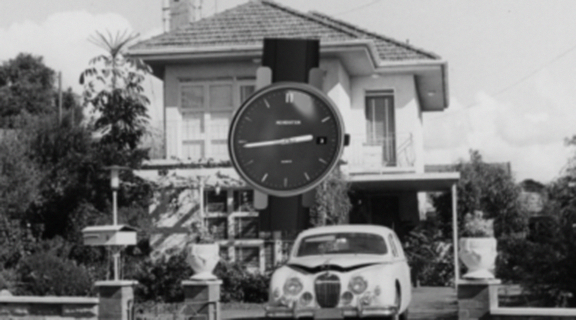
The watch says 2:44
